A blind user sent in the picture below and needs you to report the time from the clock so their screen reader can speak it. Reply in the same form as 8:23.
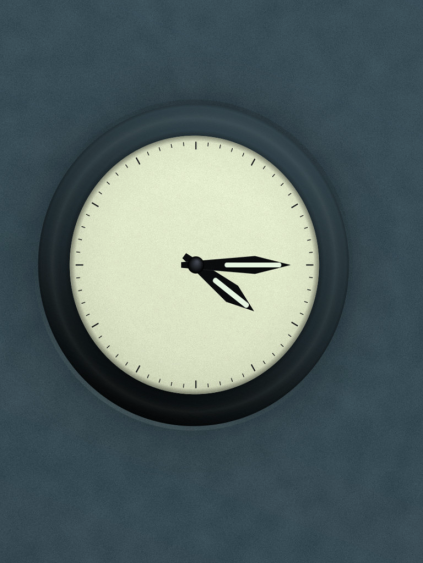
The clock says 4:15
